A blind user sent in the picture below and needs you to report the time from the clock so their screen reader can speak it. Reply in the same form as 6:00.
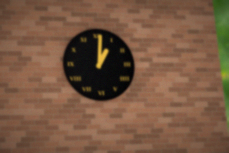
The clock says 1:01
